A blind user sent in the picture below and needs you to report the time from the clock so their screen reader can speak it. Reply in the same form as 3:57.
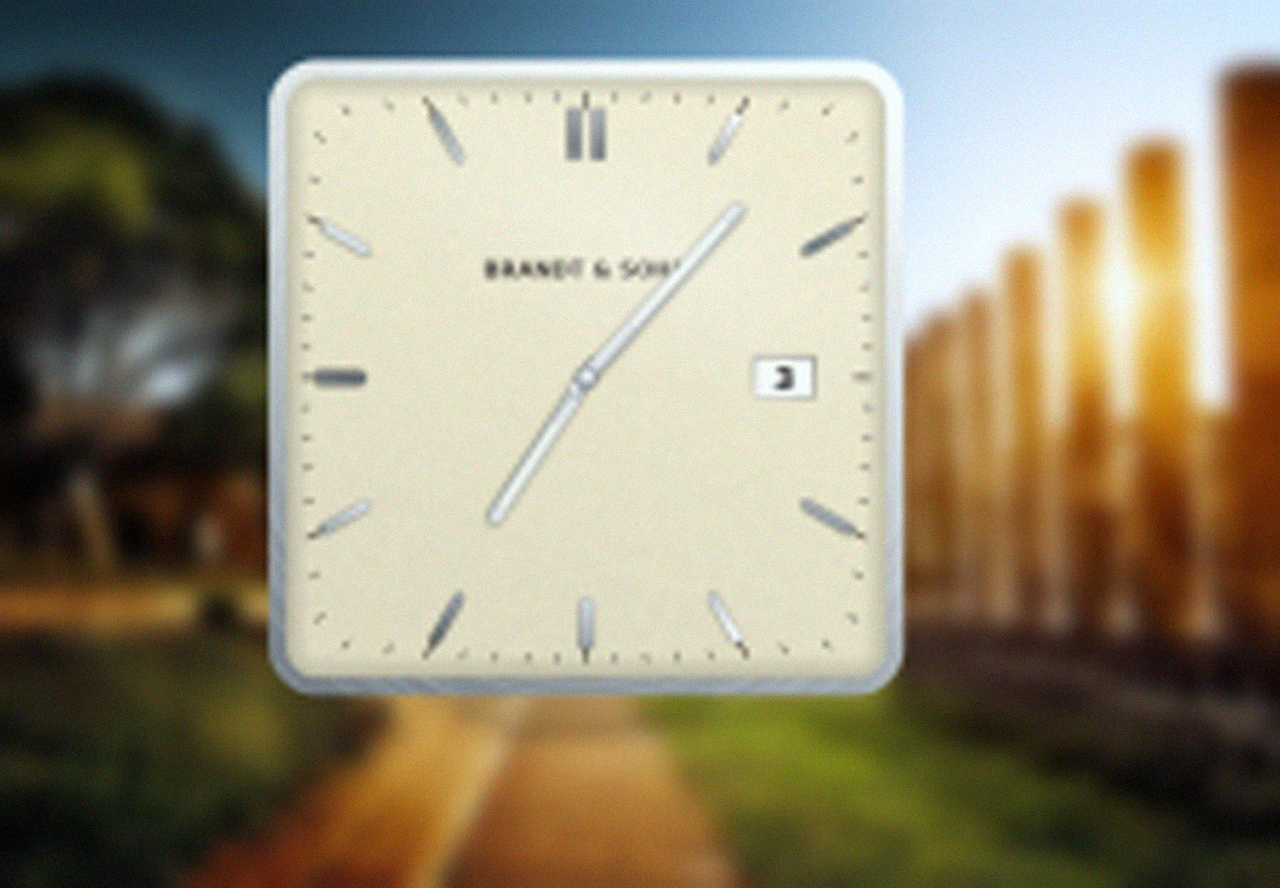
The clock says 7:07
